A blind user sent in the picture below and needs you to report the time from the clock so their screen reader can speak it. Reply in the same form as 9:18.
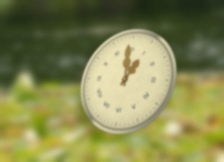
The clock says 12:59
